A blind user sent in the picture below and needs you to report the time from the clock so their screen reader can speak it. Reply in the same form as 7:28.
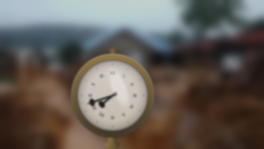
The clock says 7:42
